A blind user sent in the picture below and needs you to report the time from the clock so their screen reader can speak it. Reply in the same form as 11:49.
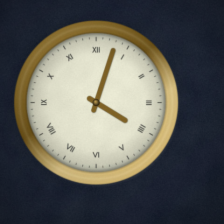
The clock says 4:03
